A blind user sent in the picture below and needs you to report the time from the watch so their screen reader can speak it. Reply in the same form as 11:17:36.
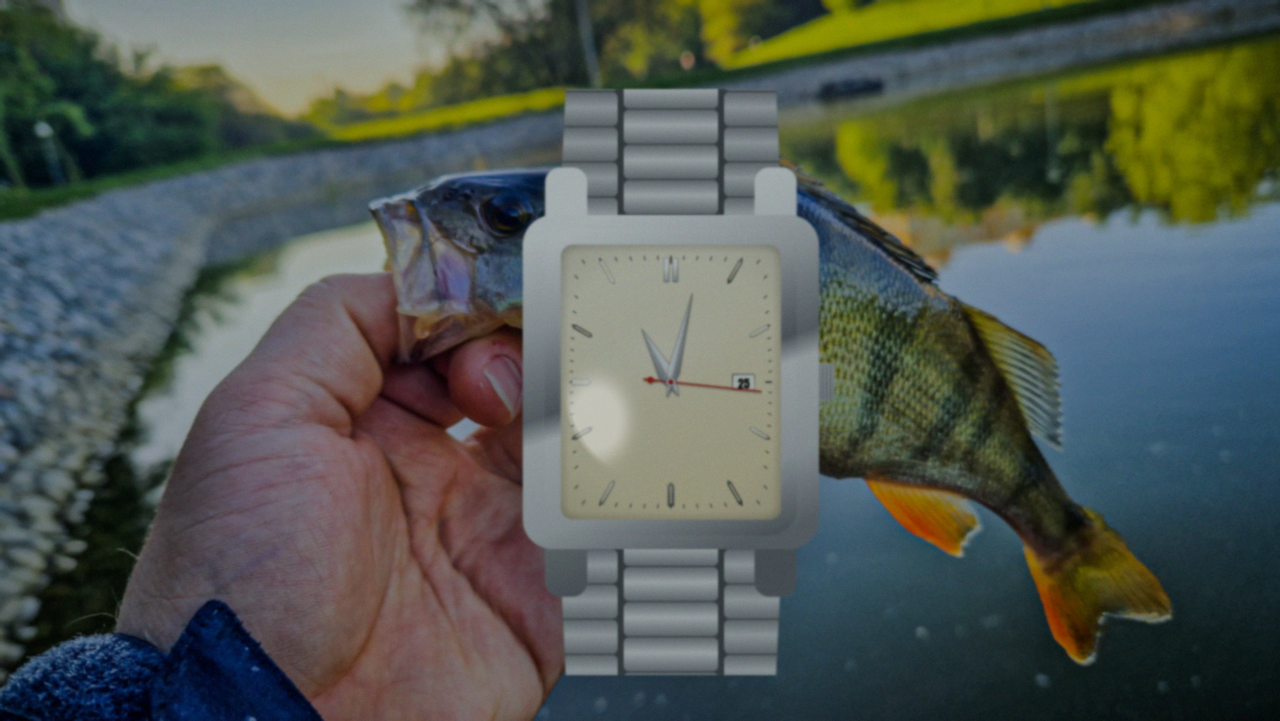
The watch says 11:02:16
